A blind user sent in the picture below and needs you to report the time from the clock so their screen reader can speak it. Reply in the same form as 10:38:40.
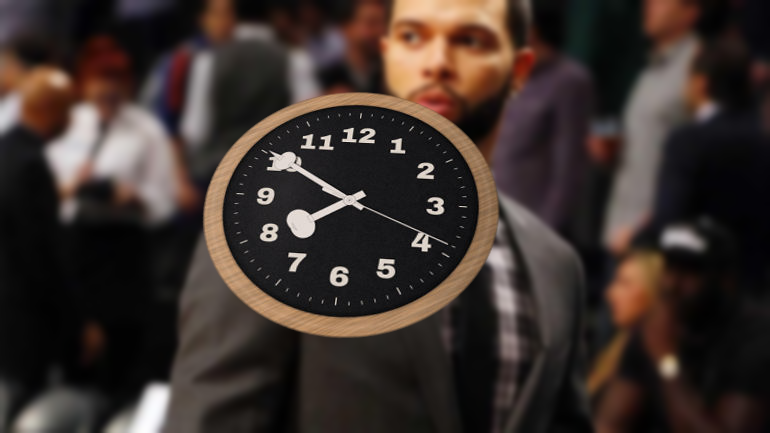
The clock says 7:50:19
